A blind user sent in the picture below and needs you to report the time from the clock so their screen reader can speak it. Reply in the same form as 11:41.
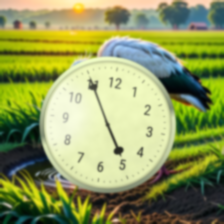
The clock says 4:55
